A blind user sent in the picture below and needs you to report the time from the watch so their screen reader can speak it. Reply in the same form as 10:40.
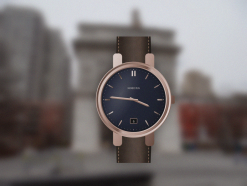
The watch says 3:46
